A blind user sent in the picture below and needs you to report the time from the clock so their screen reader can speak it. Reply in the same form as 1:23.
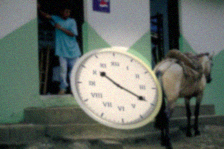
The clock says 10:20
